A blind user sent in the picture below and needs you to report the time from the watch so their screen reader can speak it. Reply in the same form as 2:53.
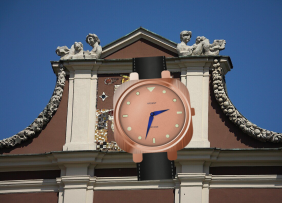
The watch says 2:33
